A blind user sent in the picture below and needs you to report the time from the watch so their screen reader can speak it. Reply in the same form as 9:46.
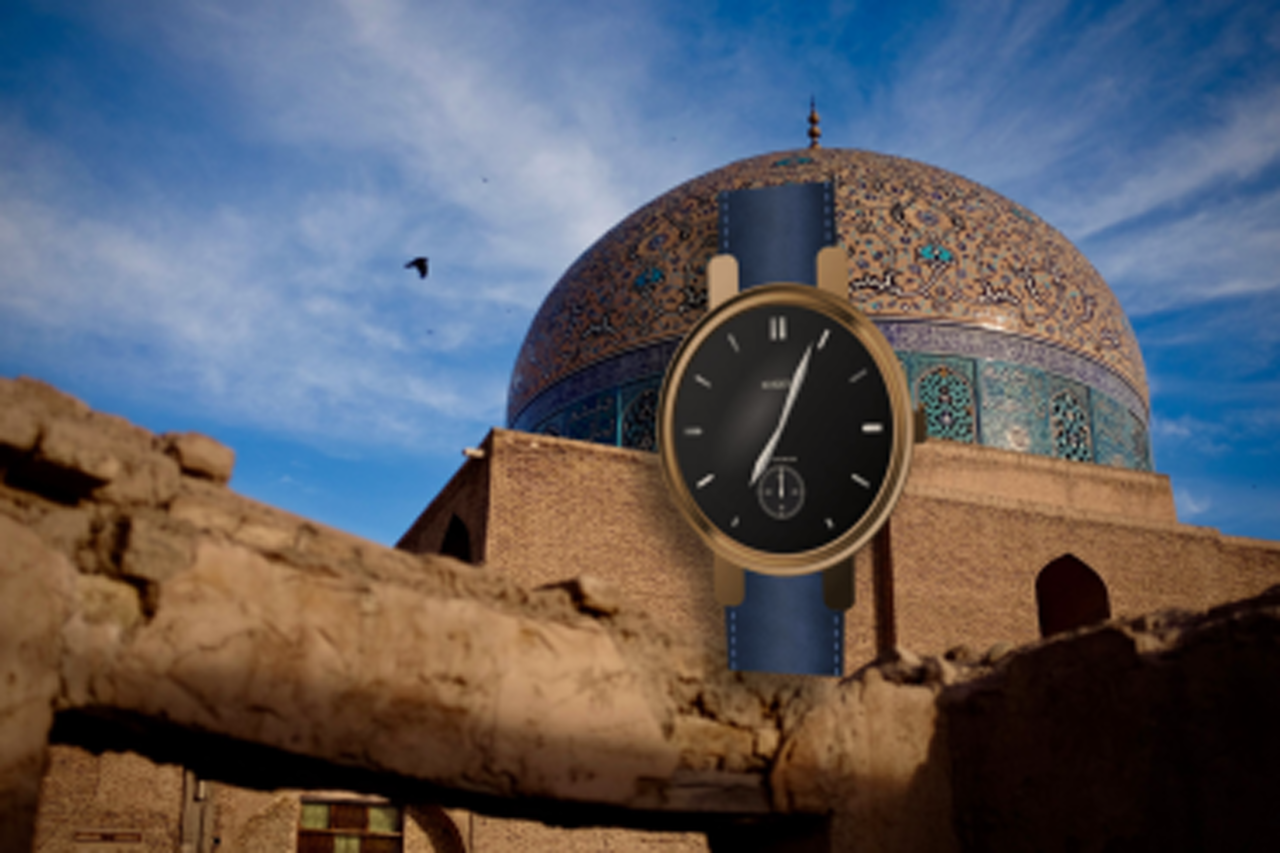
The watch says 7:04
